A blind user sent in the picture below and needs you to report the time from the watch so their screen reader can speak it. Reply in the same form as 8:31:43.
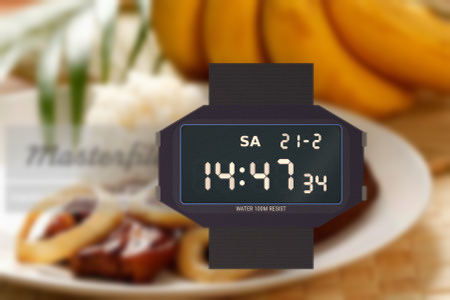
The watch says 14:47:34
